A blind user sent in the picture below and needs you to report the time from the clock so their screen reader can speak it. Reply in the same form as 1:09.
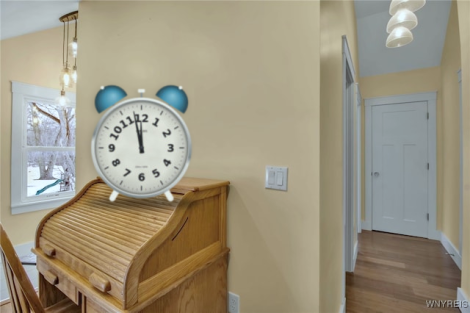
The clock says 11:58
